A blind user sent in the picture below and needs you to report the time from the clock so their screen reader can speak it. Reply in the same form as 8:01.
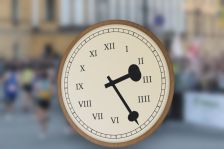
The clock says 2:25
